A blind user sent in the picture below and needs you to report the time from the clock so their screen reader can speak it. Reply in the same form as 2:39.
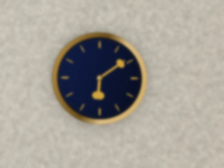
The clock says 6:09
